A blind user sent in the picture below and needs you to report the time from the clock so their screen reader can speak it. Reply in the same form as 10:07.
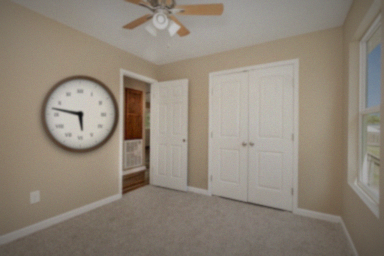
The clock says 5:47
